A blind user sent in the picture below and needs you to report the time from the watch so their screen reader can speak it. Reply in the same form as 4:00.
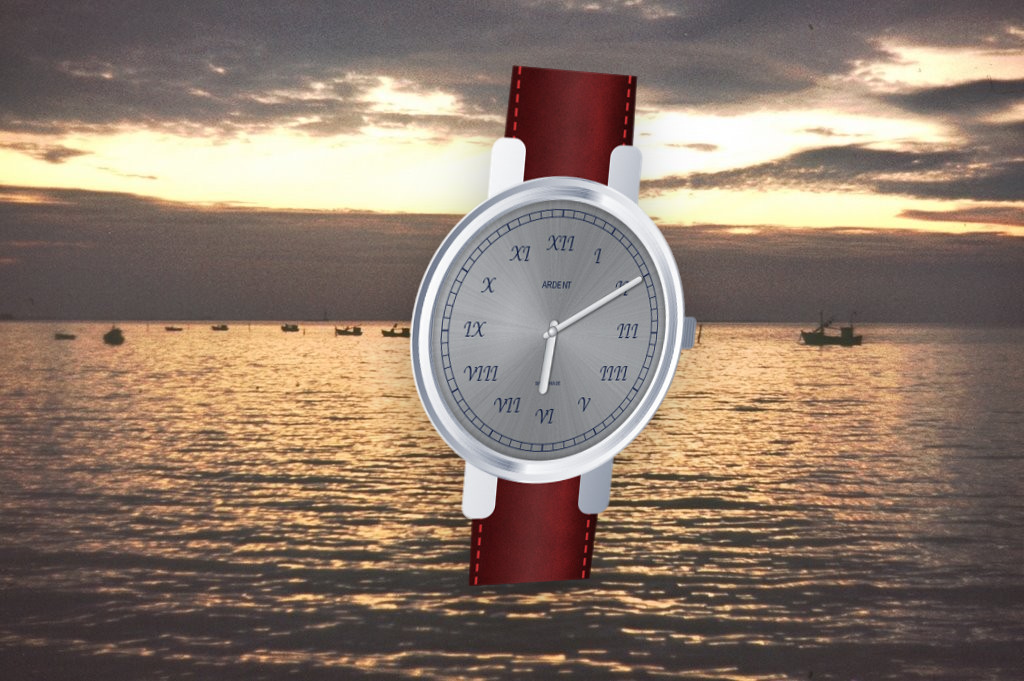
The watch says 6:10
